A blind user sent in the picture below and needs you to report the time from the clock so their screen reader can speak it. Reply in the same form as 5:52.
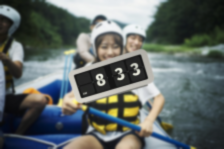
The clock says 8:33
